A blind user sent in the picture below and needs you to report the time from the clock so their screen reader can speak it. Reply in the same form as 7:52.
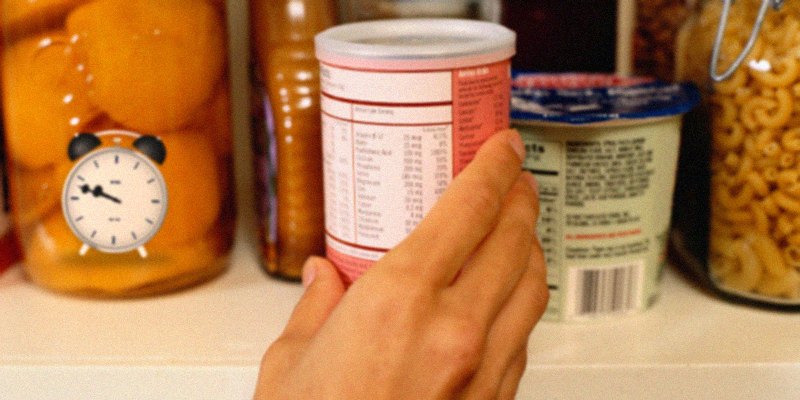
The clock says 9:48
